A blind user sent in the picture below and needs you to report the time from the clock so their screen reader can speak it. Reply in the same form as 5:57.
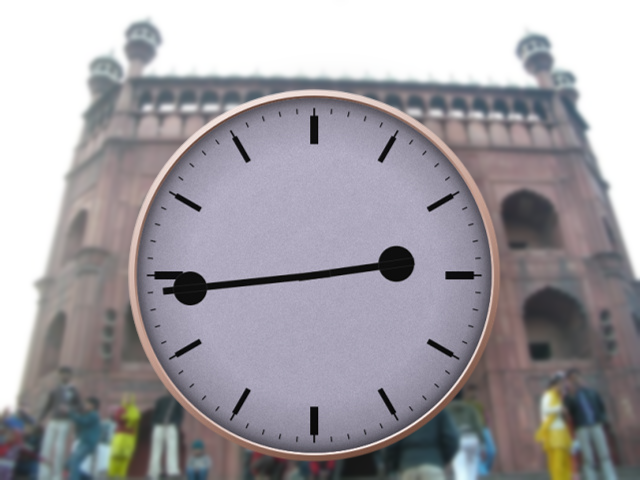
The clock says 2:44
